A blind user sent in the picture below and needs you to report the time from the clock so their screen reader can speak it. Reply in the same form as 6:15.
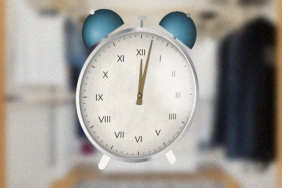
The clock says 12:02
